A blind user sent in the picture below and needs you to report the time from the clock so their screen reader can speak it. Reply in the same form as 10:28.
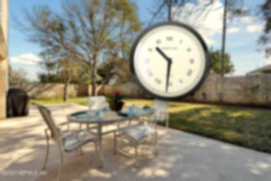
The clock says 10:31
